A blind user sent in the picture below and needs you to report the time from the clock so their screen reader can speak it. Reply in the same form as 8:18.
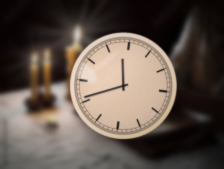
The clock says 11:41
